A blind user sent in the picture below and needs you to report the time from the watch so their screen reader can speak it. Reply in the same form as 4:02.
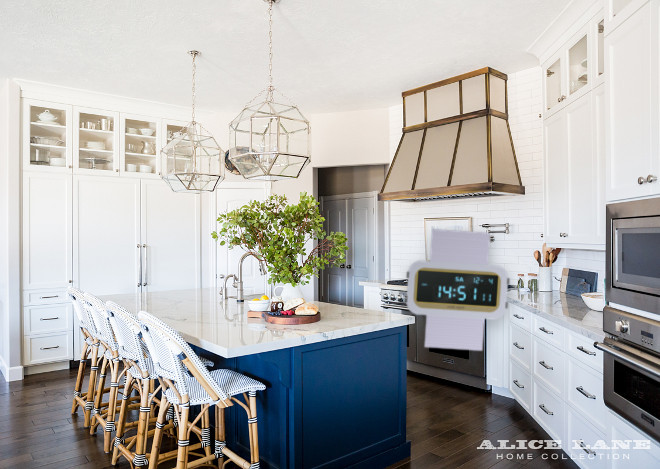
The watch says 14:51
